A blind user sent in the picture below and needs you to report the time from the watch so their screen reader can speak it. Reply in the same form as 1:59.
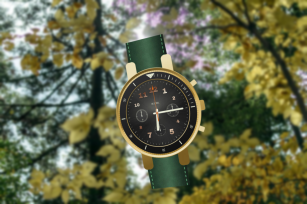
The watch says 6:15
